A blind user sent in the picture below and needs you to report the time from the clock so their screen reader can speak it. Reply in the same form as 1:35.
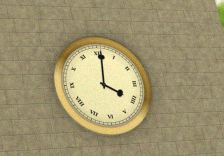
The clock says 4:01
